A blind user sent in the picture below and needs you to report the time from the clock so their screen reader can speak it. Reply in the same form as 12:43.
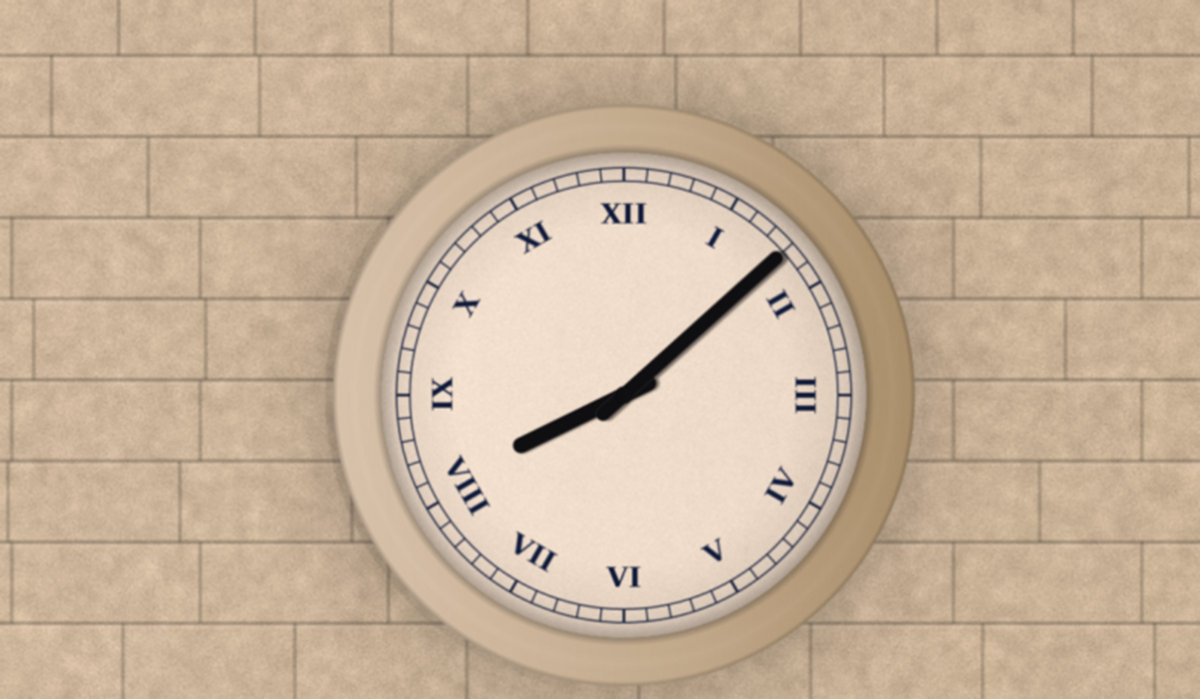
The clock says 8:08
